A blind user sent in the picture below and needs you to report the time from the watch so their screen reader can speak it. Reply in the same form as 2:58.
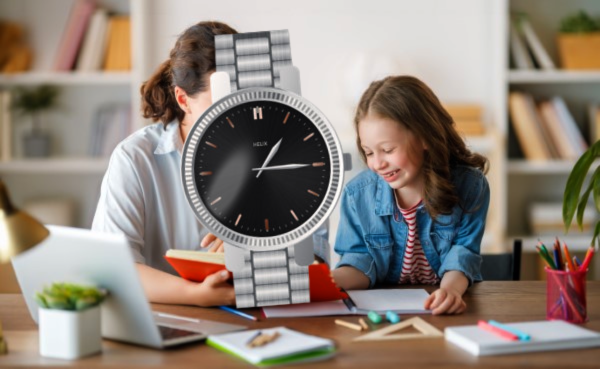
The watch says 1:15
